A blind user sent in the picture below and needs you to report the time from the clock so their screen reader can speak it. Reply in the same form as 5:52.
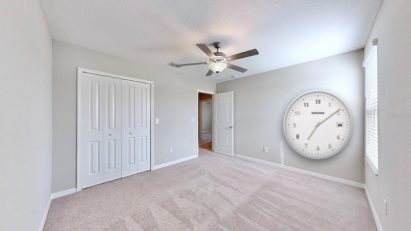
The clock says 7:09
